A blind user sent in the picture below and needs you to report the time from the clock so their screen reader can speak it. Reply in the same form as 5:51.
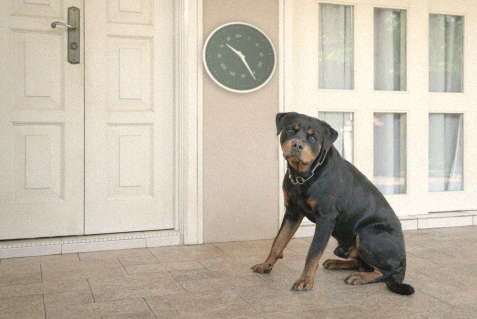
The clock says 10:26
